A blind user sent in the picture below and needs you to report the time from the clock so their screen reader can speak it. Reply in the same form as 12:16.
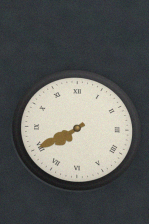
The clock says 7:40
